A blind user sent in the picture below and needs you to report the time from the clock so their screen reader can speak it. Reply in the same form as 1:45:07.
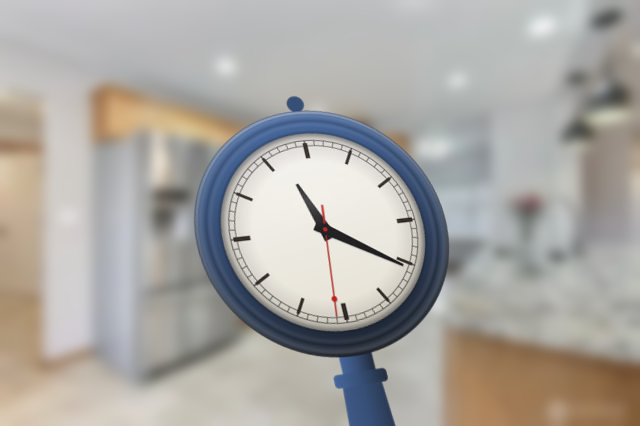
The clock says 11:20:31
